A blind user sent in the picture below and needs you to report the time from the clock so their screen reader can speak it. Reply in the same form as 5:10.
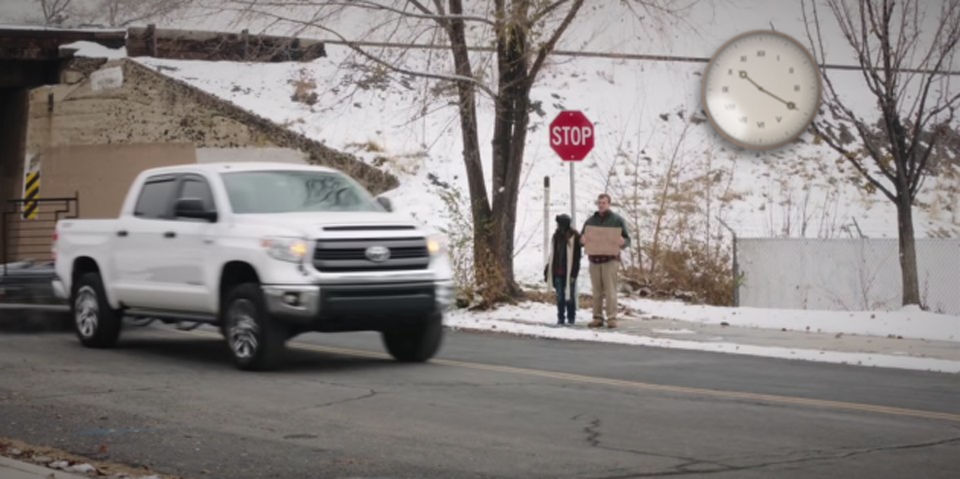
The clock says 10:20
